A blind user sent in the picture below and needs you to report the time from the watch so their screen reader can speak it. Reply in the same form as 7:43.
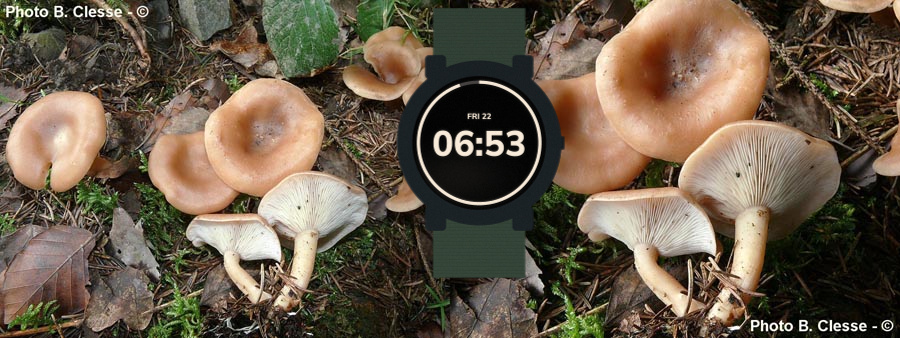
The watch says 6:53
